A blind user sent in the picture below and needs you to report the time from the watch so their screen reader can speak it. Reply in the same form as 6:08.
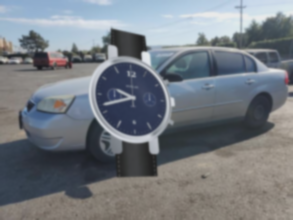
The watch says 9:42
